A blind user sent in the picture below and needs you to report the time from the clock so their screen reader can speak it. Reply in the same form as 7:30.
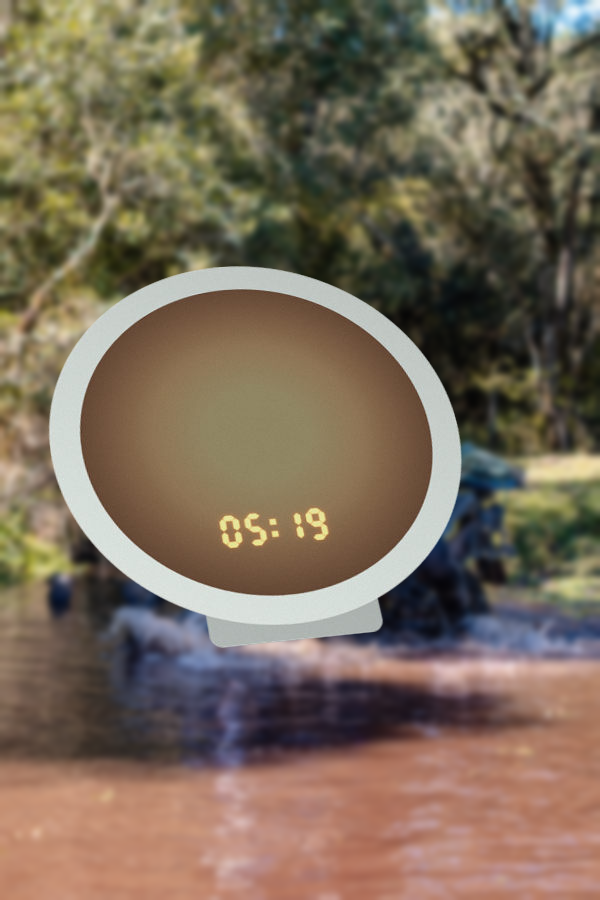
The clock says 5:19
